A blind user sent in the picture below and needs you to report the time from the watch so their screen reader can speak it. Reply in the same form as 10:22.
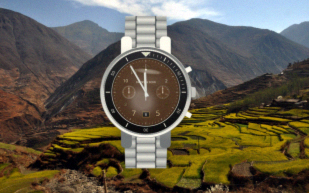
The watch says 11:55
